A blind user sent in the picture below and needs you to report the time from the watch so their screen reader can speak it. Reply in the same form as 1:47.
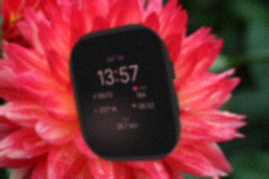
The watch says 13:57
